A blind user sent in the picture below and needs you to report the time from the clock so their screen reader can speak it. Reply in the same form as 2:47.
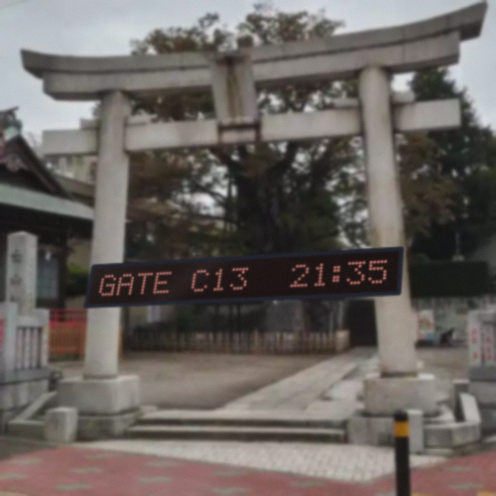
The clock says 21:35
